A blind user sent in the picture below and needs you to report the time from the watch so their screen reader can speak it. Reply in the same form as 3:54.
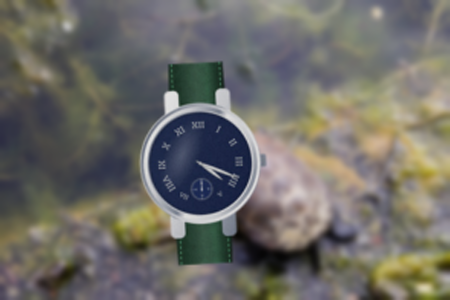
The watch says 4:19
